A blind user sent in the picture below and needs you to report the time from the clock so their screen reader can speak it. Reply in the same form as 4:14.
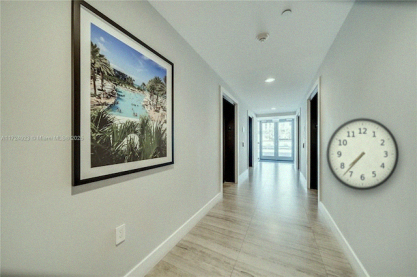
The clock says 7:37
